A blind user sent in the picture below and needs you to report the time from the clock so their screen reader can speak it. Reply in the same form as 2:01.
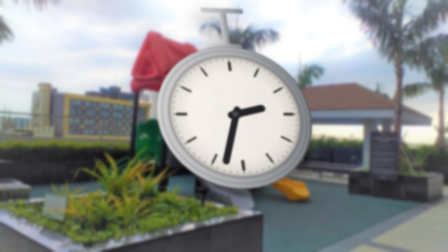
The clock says 2:33
